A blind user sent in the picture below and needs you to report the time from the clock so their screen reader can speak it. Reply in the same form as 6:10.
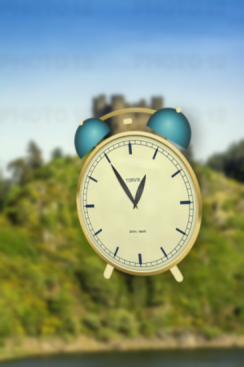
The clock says 12:55
